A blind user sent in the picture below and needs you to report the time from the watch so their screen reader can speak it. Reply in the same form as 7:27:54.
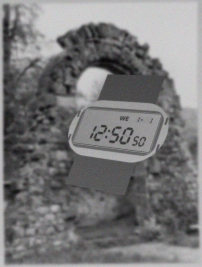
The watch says 12:50:50
